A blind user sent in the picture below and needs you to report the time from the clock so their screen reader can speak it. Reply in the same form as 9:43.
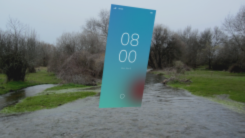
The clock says 8:00
